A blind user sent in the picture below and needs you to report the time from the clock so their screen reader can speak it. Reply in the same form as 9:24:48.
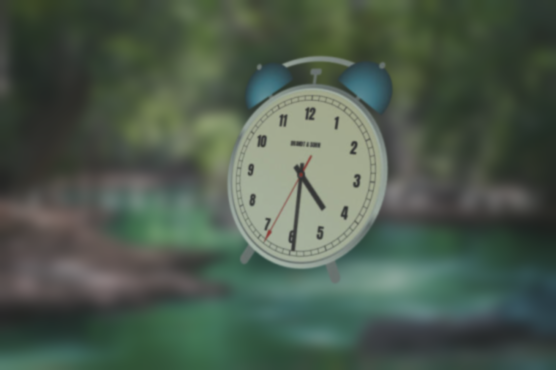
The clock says 4:29:34
